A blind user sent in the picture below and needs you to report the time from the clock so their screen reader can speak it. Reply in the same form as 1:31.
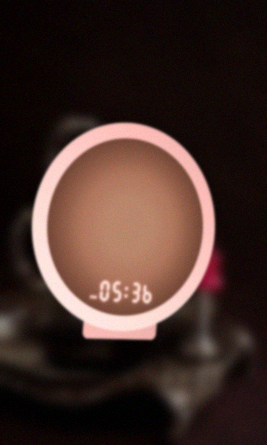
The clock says 5:36
